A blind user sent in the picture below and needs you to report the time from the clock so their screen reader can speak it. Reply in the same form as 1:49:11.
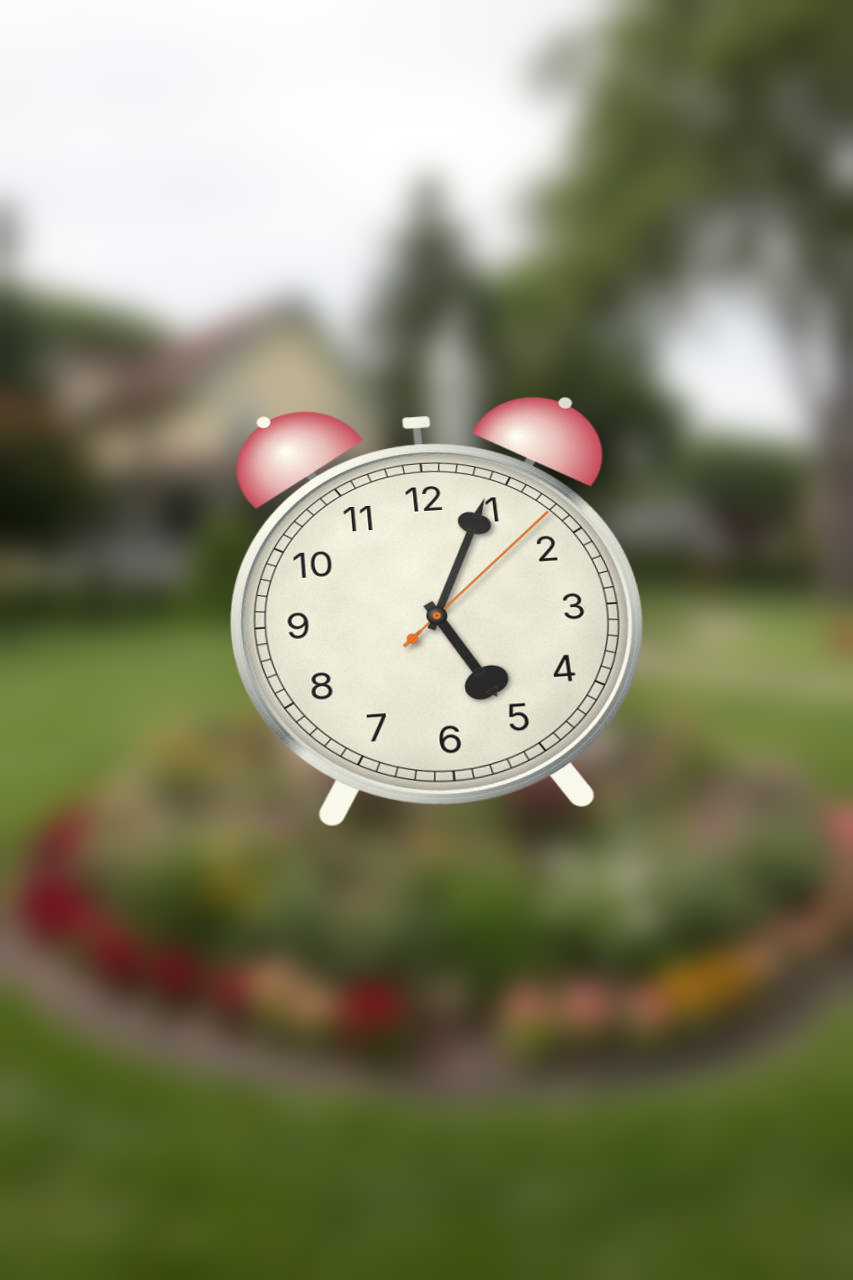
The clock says 5:04:08
